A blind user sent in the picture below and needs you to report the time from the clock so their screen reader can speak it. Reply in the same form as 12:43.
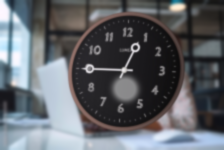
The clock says 12:45
